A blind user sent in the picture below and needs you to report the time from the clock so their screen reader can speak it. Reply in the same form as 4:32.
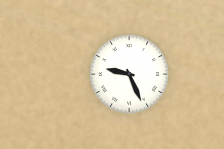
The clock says 9:26
